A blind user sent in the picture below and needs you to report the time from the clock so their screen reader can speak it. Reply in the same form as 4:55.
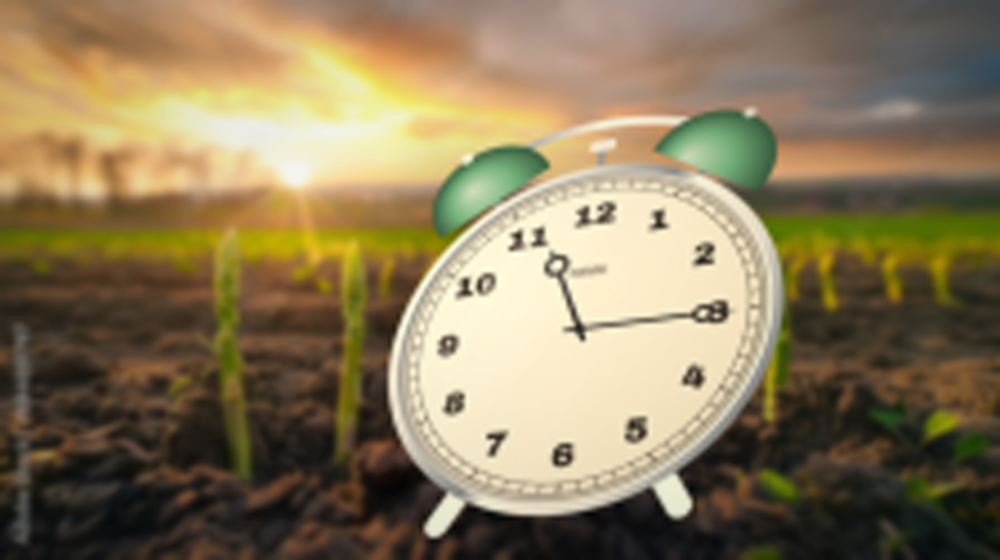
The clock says 11:15
